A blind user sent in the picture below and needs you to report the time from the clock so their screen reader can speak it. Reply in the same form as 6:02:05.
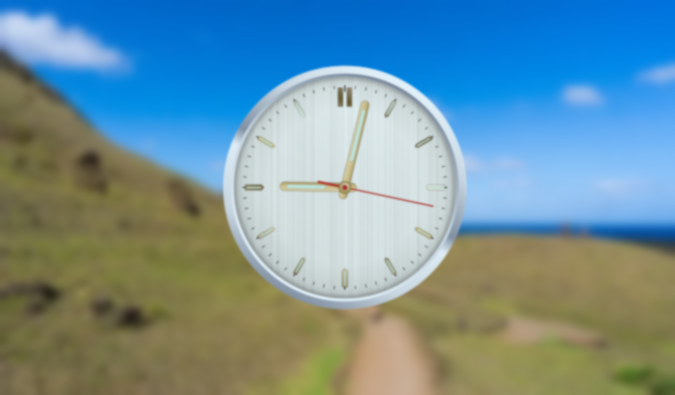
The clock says 9:02:17
